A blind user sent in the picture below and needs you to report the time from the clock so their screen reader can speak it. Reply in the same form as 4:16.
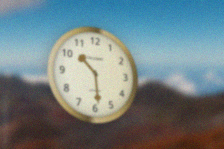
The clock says 10:29
